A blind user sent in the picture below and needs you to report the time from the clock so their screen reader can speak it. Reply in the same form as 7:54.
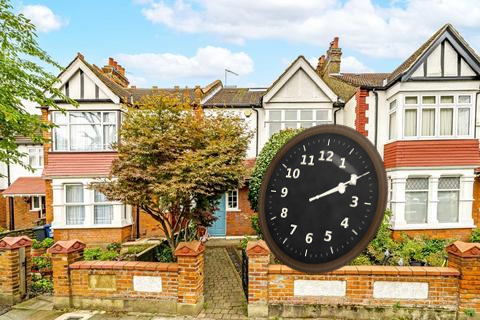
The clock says 2:10
